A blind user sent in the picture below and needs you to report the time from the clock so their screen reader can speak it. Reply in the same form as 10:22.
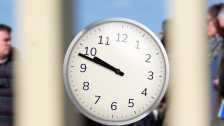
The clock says 9:48
